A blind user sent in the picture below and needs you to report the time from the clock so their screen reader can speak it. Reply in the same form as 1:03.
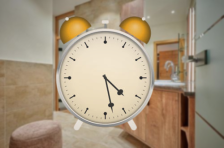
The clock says 4:28
